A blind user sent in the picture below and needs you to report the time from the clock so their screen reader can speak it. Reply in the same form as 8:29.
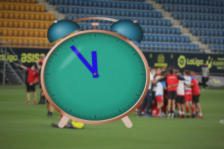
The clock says 11:54
